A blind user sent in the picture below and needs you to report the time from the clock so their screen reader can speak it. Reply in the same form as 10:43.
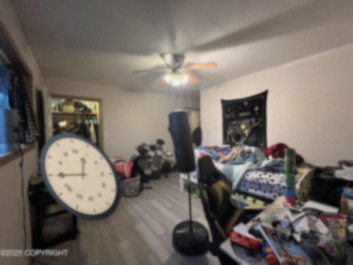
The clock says 12:45
